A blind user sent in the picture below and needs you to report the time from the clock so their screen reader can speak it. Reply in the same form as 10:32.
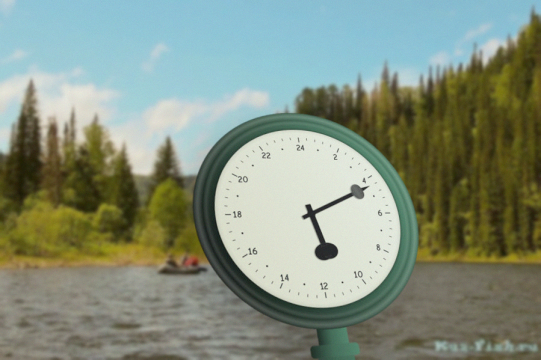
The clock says 11:11
